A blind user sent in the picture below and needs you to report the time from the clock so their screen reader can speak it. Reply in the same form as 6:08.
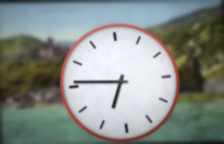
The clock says 6:46
